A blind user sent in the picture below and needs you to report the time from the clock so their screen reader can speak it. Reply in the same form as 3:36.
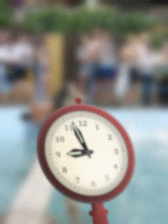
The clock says 8:57
